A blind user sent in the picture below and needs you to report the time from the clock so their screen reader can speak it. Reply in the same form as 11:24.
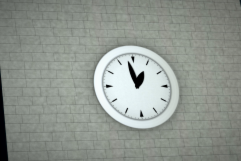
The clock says 12:58
